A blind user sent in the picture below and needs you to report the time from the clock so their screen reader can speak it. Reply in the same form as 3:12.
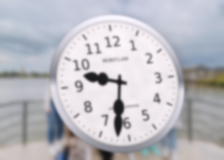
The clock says 9:32
